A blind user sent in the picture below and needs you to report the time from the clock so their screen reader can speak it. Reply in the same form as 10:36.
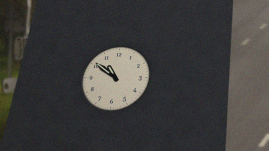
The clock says 10:51
